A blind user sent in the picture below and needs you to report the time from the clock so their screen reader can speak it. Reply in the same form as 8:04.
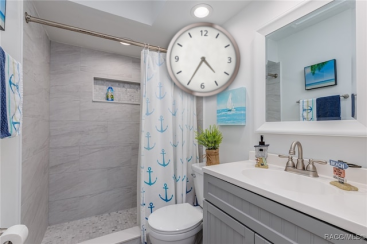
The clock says 4:35
